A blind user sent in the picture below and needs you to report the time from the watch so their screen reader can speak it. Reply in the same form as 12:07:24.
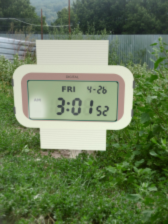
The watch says 3:01:52
